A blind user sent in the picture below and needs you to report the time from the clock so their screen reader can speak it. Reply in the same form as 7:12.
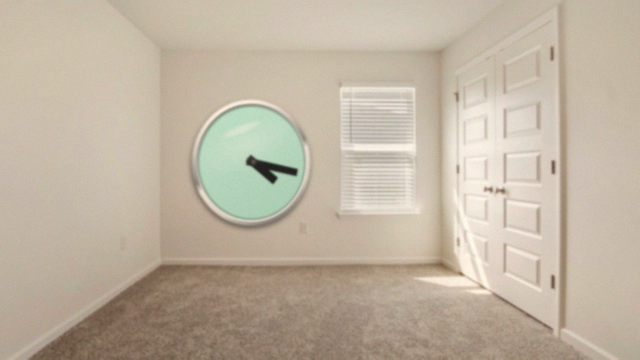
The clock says 4:17
